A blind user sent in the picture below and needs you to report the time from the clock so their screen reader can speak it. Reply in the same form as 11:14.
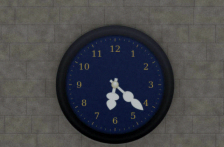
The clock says 6:22
